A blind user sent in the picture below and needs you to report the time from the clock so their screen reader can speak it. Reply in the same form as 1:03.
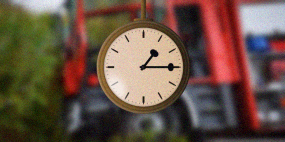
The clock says 1:15
